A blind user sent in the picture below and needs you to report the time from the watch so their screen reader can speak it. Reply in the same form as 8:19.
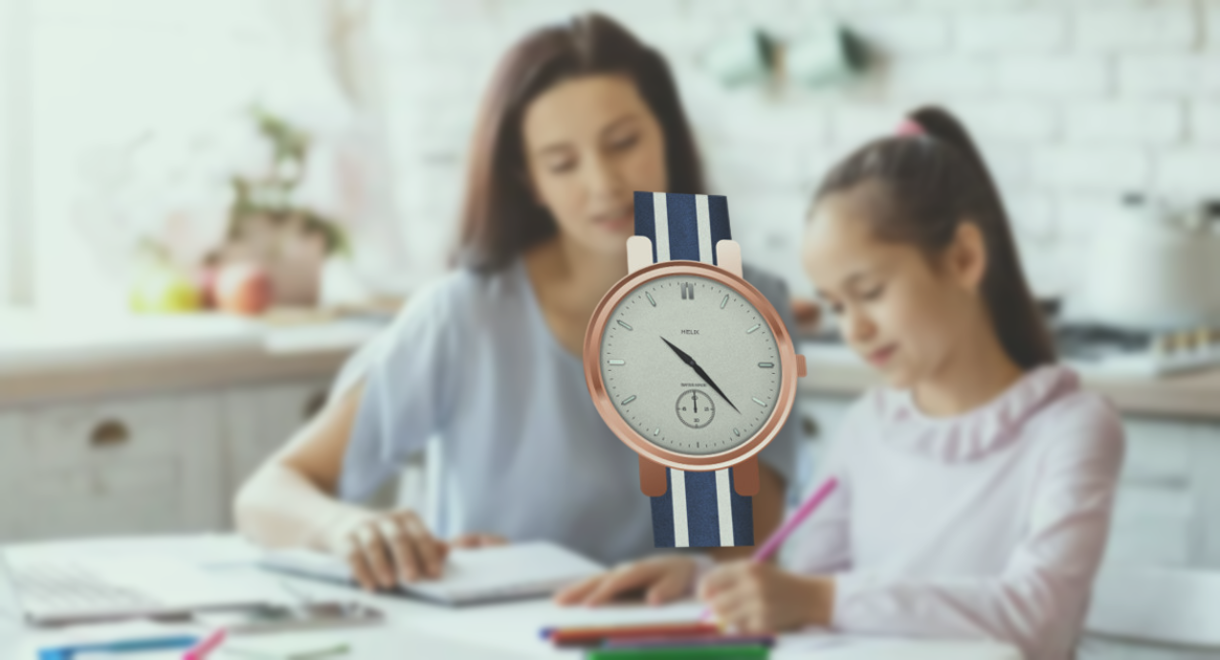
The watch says 10:23
